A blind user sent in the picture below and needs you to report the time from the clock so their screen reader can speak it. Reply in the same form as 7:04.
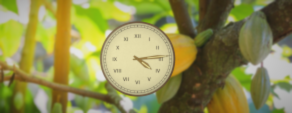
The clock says 4:14
